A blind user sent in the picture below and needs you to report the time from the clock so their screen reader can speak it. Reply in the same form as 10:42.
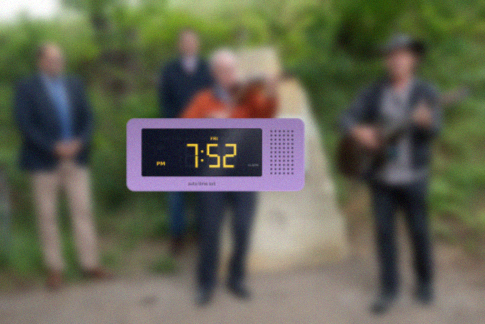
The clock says 7:52
